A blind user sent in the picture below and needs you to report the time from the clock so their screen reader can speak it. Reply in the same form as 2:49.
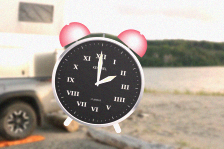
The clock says 2:00
